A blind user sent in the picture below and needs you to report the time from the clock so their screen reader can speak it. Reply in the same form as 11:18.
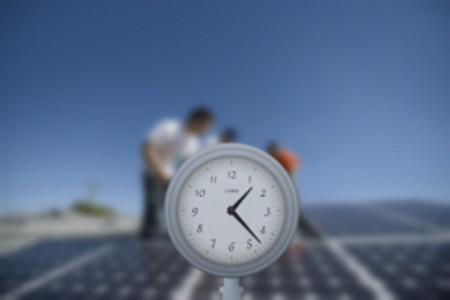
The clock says 1:23
